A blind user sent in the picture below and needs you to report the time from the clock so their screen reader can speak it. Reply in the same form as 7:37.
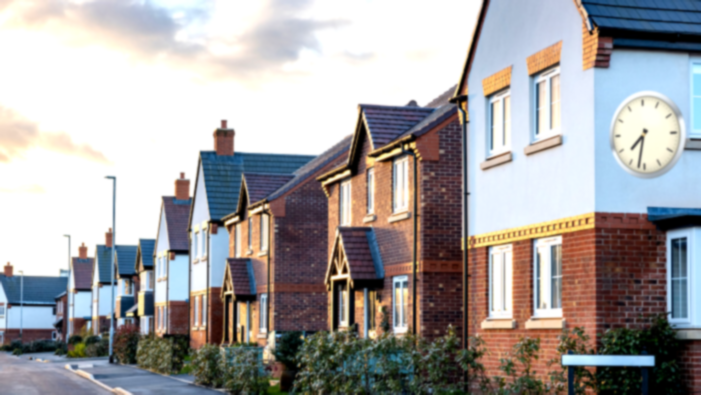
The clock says 7:32
